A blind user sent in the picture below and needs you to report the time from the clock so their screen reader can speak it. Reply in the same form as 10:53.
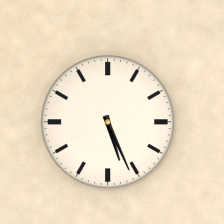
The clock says 5:26
